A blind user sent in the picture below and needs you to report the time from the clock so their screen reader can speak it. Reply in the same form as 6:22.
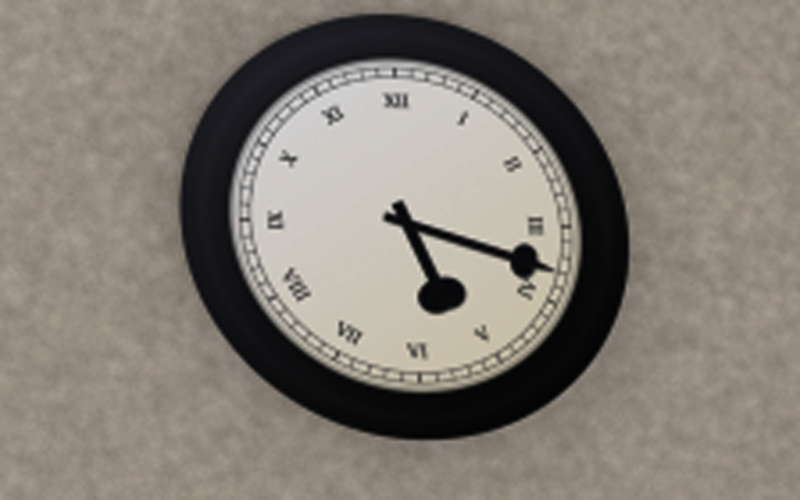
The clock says 5:18
